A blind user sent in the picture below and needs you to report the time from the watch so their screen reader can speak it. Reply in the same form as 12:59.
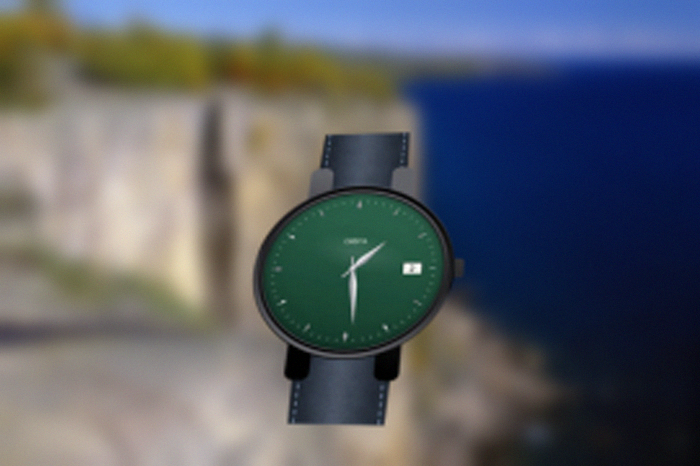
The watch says 1:29
